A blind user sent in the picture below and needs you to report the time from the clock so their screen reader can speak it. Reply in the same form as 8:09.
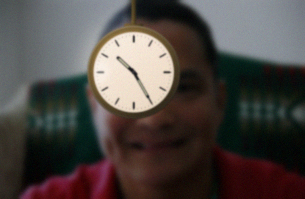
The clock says 10:25
